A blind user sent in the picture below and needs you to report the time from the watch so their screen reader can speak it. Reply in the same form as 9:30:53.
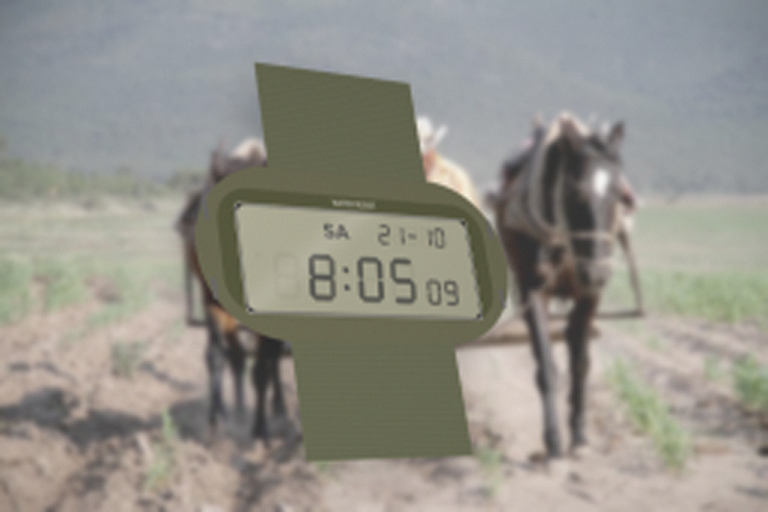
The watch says 8:05:09
